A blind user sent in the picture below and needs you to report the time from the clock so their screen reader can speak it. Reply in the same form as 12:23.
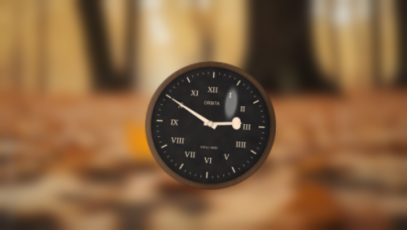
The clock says 2:50
